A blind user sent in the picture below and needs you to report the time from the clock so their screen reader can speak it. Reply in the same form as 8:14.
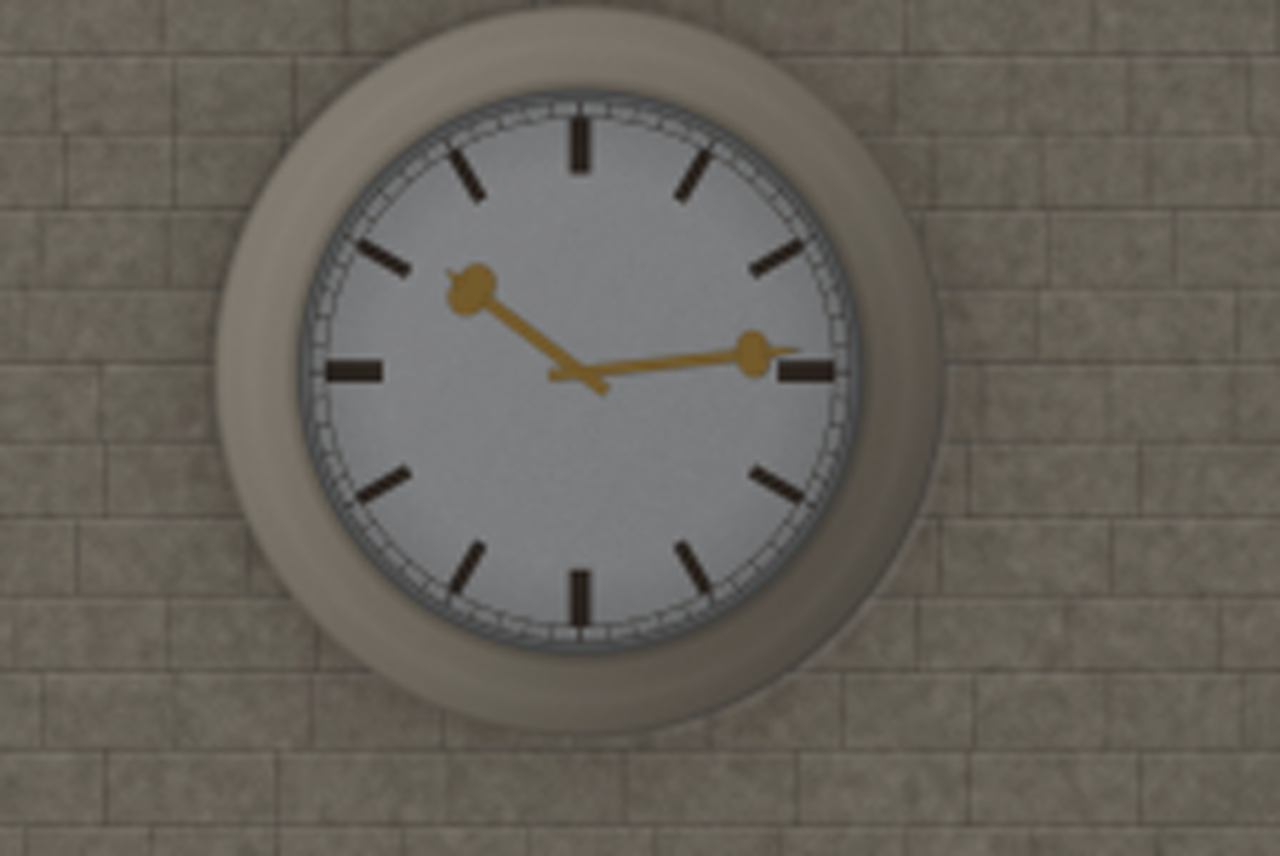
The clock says 10:14
